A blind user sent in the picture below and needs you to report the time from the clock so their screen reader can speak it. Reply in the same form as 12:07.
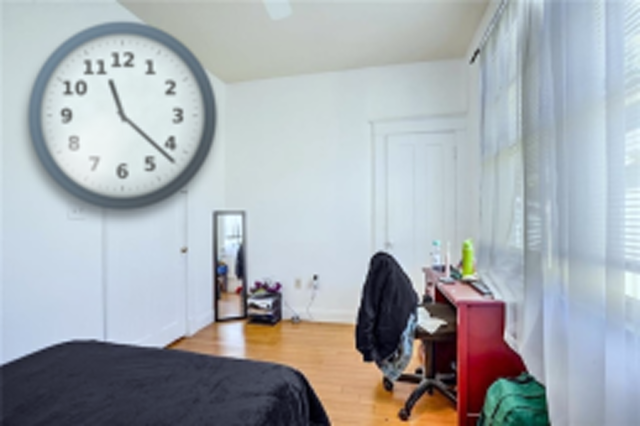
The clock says 11:22
